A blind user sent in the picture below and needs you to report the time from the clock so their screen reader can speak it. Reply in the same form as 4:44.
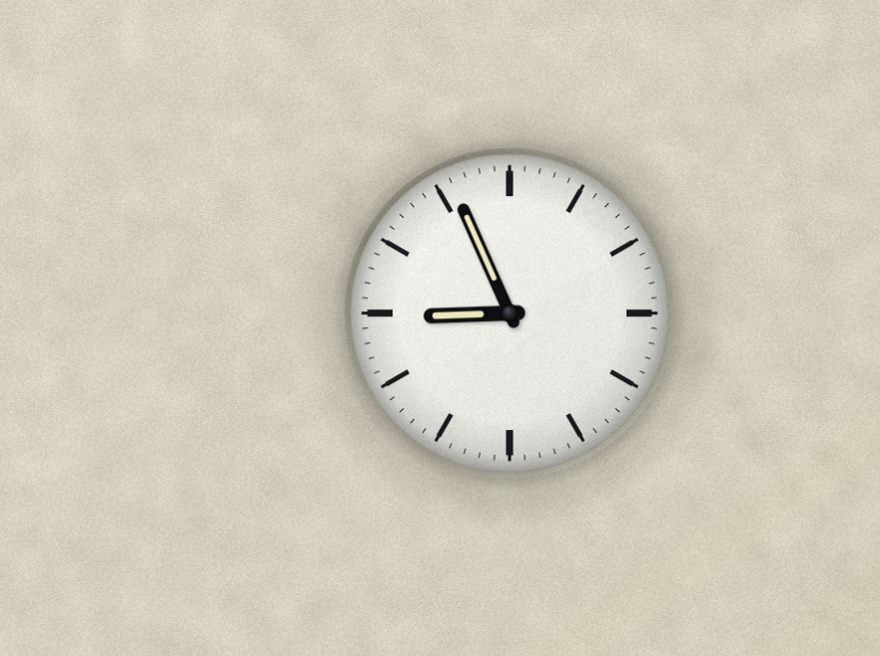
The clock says 8:56
